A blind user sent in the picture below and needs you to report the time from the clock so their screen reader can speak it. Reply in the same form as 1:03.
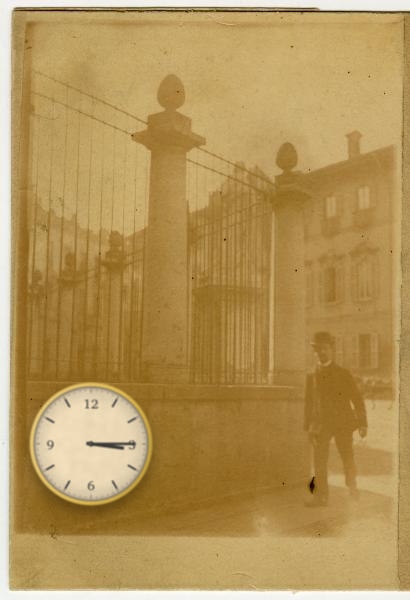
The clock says 3:15
